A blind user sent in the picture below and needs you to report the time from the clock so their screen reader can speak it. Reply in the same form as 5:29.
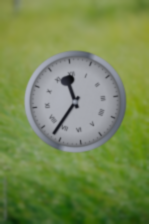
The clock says 11:37
